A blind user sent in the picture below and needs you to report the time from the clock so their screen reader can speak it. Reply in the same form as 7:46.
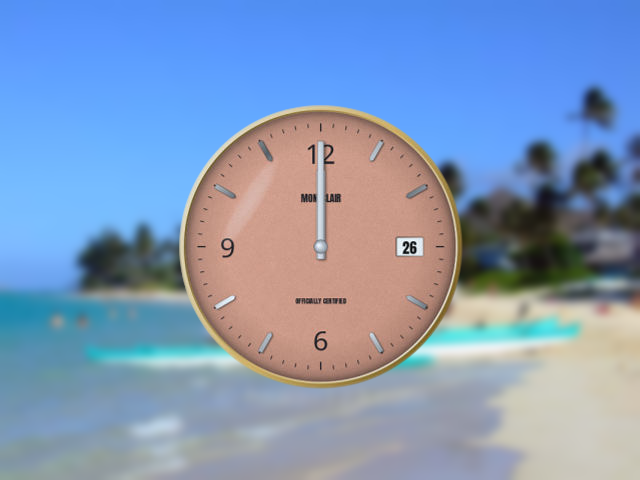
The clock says 12:00
